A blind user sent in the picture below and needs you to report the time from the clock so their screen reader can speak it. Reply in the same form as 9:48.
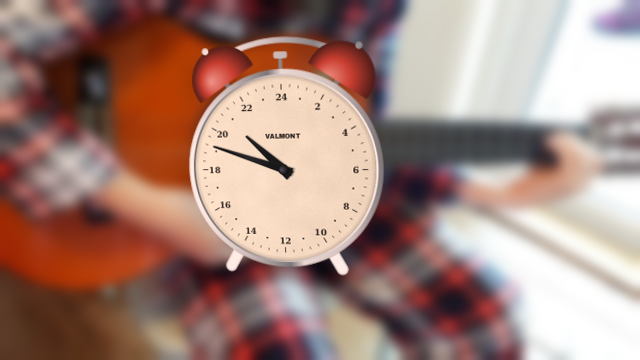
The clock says 20:48
